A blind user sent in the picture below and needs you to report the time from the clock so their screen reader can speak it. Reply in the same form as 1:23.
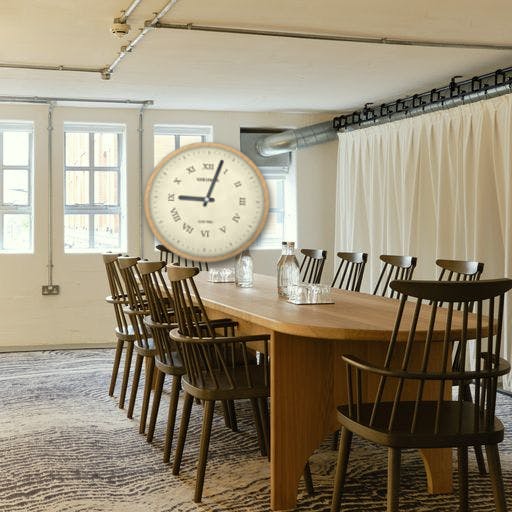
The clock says 9:03
